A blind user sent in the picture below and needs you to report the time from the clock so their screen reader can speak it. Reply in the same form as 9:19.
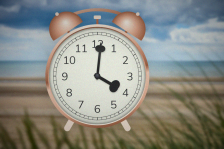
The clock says 4:01
